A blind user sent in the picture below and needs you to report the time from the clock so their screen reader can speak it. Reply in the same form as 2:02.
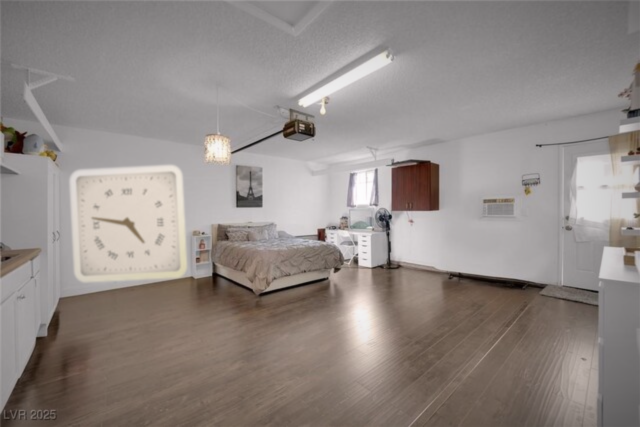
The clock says 4:47
